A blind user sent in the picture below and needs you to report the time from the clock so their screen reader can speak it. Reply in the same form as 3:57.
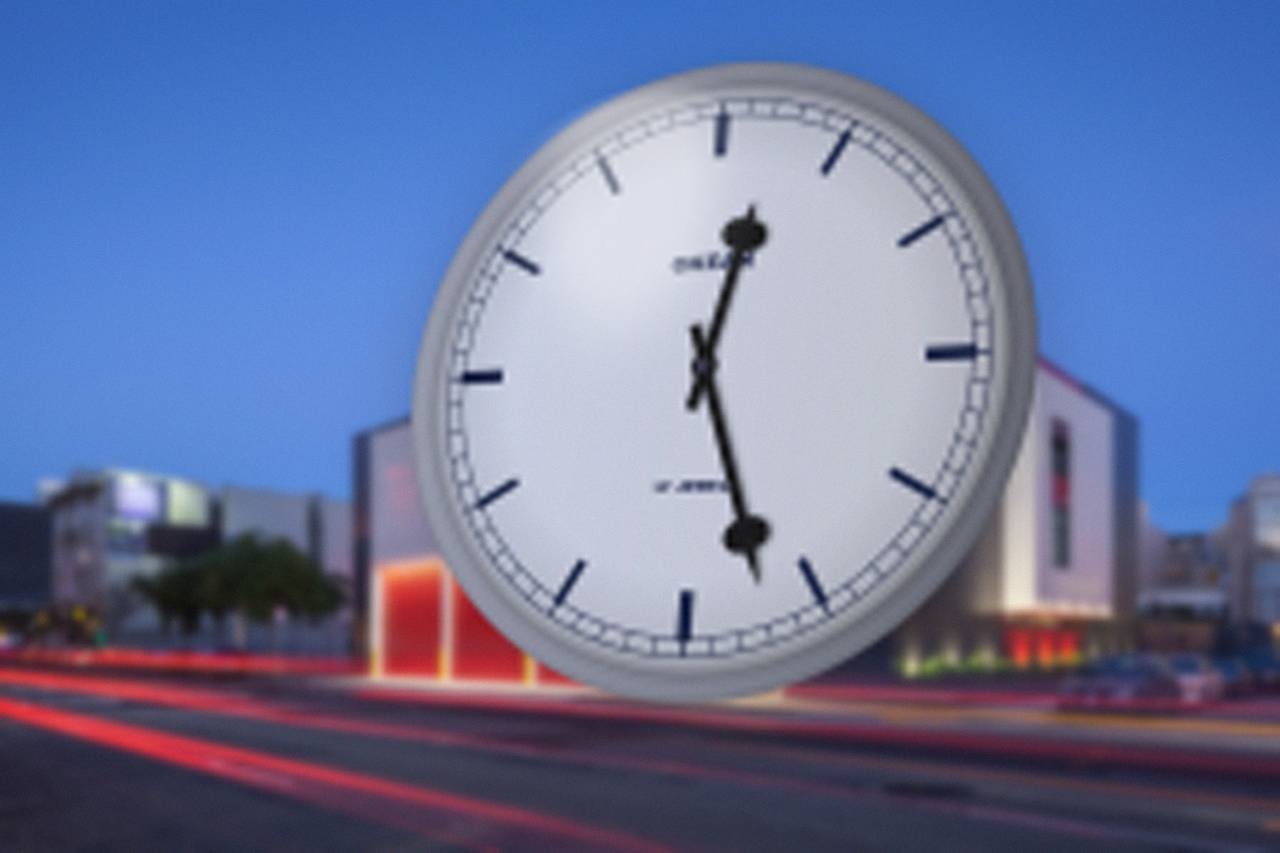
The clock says 12:27
